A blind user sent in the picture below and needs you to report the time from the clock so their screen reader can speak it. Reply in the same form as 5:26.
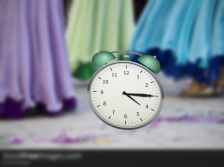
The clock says 4:15
